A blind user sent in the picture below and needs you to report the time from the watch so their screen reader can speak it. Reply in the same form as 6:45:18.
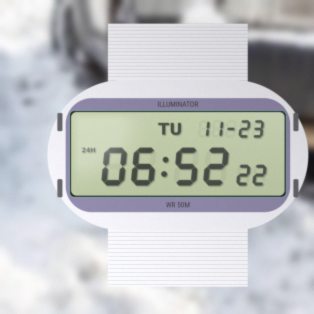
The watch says 6:52:22
